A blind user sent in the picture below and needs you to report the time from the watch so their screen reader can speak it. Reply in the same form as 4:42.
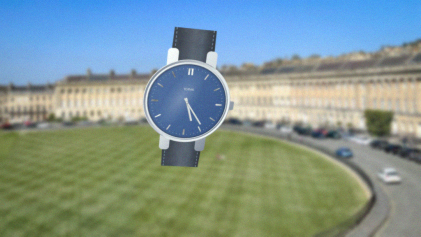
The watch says 5:24
